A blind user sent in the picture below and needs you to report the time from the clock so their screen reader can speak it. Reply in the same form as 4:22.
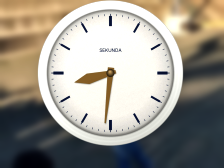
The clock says 8:31
